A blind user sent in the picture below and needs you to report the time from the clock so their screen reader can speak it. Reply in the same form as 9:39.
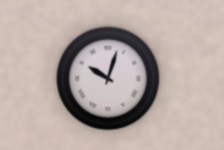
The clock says 10:03
